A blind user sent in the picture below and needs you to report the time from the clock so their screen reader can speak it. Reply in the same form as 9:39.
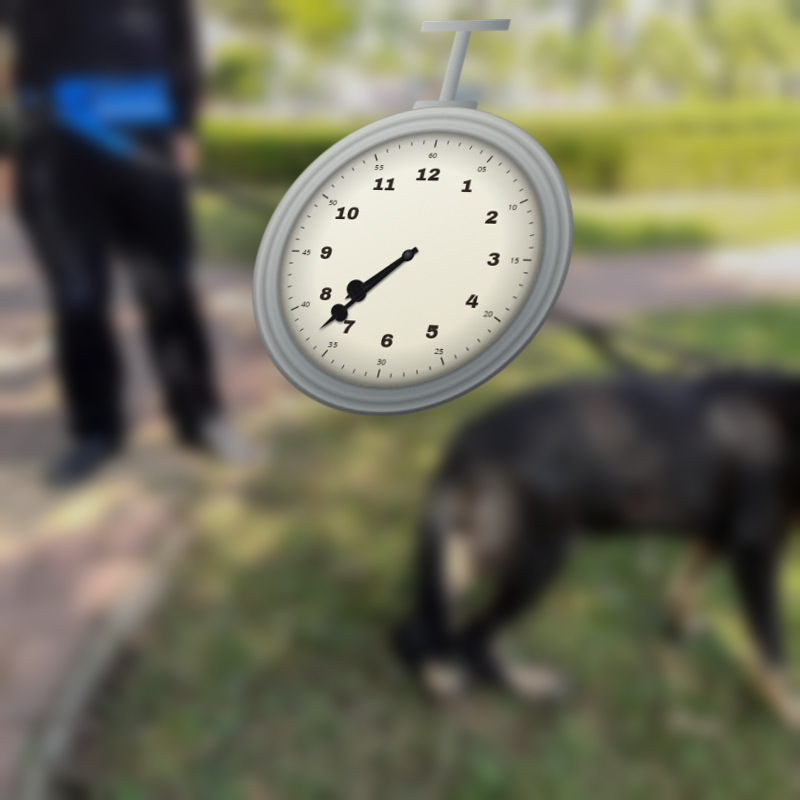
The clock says 7:37
